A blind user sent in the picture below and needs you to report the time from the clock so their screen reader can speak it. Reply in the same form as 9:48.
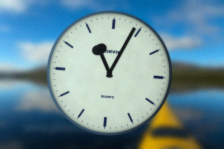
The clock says 11:04
